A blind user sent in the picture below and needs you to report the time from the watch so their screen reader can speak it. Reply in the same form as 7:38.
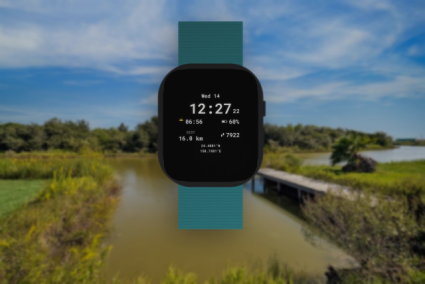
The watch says 12:27
